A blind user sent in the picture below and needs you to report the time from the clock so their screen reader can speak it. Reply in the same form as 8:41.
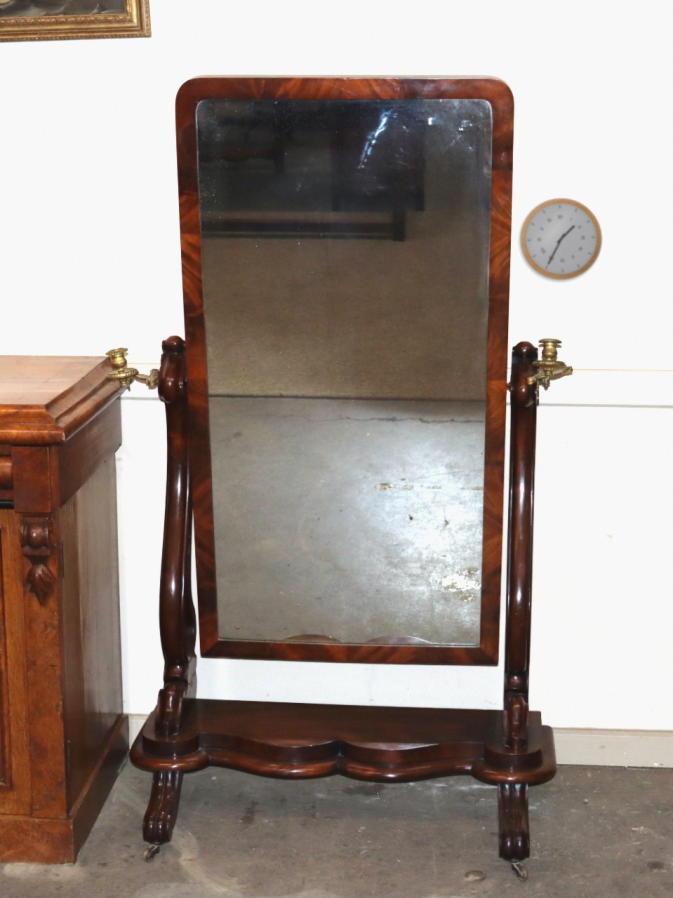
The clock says 1:35
